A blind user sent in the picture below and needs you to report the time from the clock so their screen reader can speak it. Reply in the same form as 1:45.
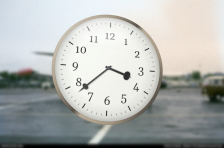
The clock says 3:38
